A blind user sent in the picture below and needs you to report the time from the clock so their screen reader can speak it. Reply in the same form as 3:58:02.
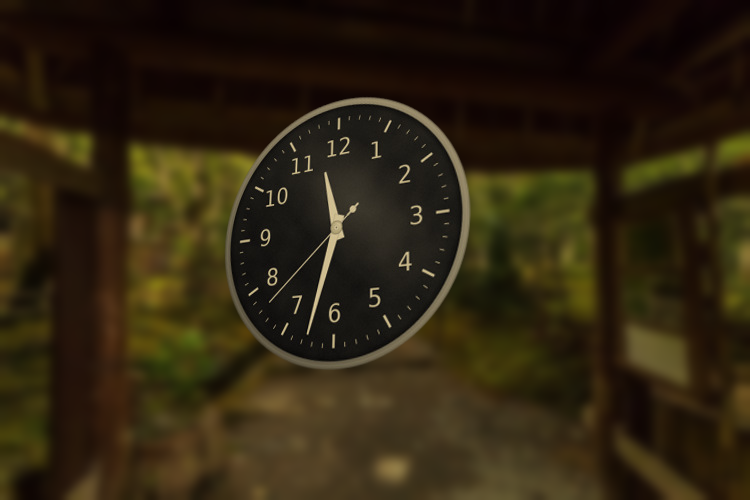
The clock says 11:32:38
